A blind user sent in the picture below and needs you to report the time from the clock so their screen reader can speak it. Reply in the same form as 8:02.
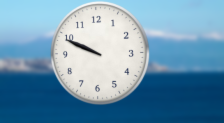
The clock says 9:49
